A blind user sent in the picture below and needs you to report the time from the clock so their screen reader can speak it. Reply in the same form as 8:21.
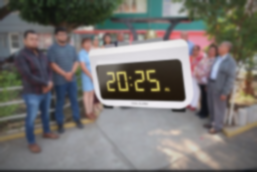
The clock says 20:25
